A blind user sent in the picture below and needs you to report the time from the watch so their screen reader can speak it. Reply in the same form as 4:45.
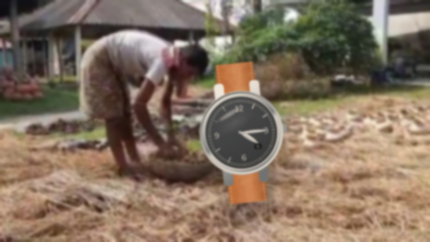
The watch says 4:15
